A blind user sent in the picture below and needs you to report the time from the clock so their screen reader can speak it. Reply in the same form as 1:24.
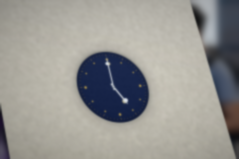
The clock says 5:00
